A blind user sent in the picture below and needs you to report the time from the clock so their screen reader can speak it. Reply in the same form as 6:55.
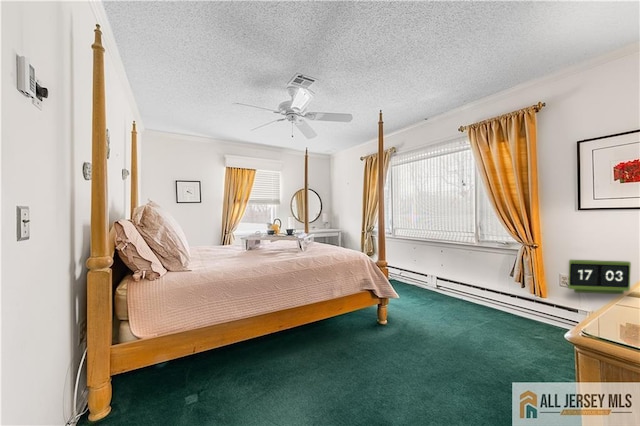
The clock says 17:03
